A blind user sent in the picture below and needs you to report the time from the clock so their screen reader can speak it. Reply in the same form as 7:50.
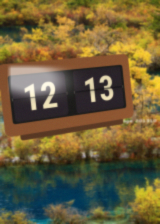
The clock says 12:13
